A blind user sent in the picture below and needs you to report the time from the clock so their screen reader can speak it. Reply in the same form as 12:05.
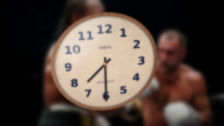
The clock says 7:30
